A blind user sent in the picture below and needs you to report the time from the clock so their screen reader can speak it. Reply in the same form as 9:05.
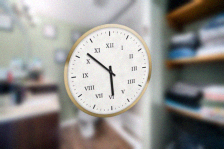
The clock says 5:52
